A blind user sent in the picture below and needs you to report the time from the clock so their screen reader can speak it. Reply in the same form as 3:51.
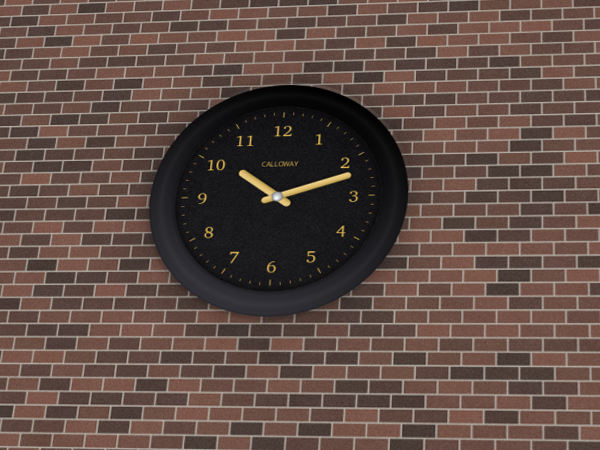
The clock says 10:12
